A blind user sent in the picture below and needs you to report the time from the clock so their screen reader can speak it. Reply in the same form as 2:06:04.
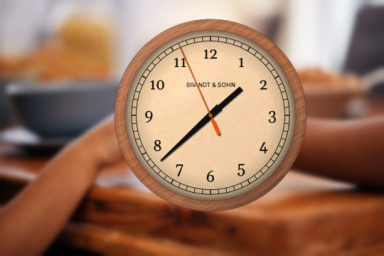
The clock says 1:37:56
